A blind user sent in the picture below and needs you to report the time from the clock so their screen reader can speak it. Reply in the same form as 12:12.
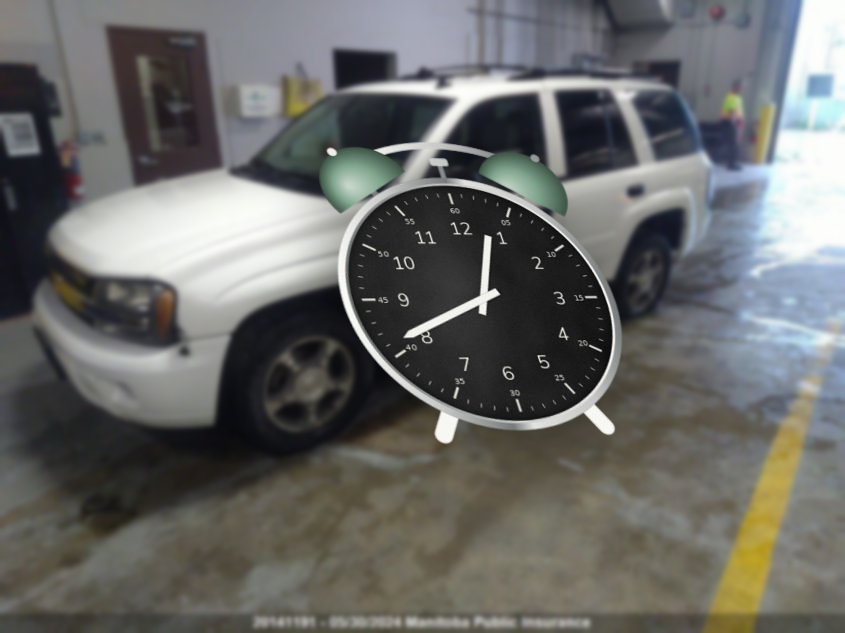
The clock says 12:41
